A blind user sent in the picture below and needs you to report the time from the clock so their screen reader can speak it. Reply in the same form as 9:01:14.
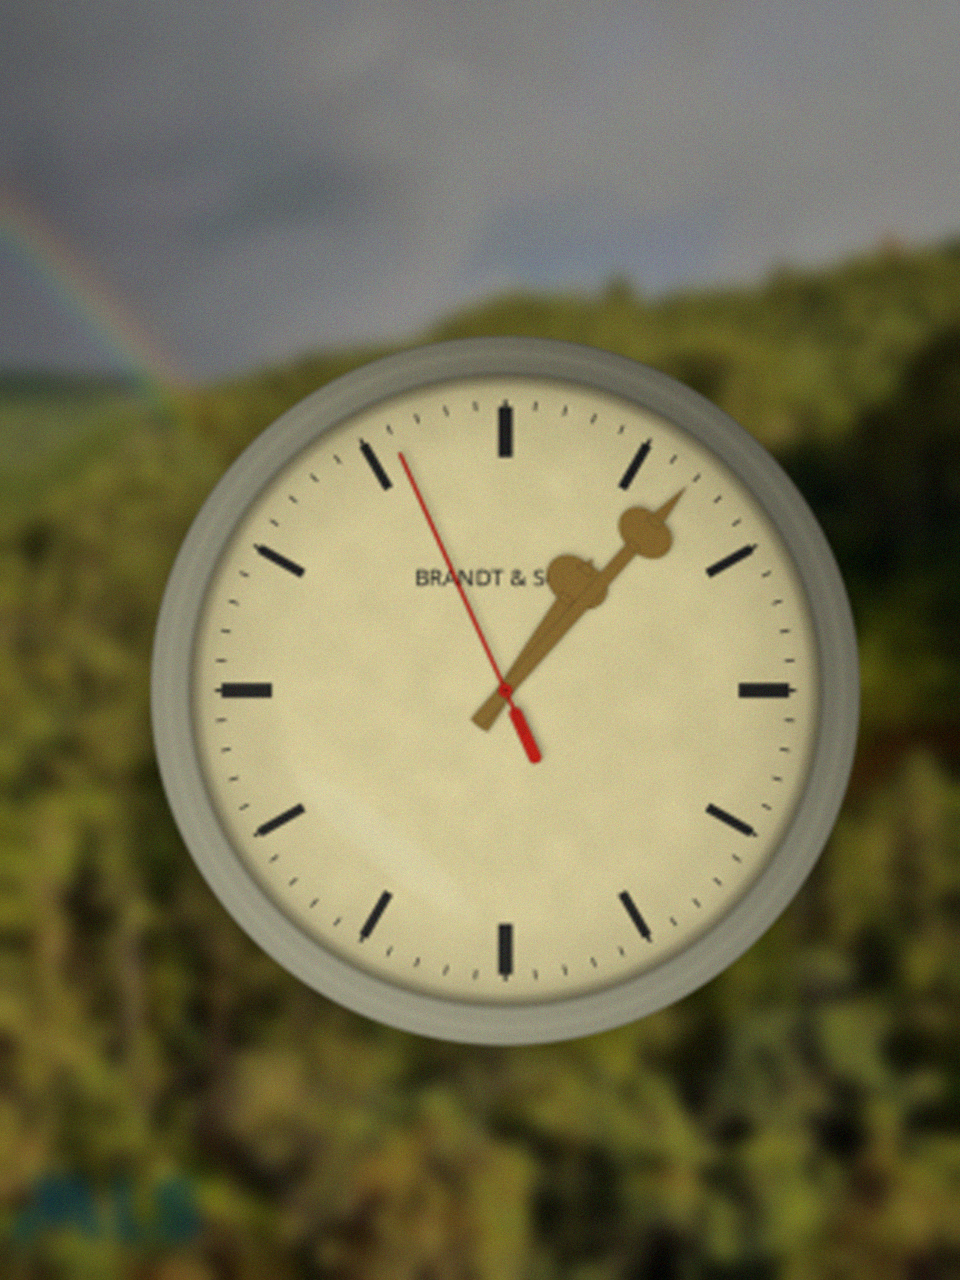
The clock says 1:06:56
